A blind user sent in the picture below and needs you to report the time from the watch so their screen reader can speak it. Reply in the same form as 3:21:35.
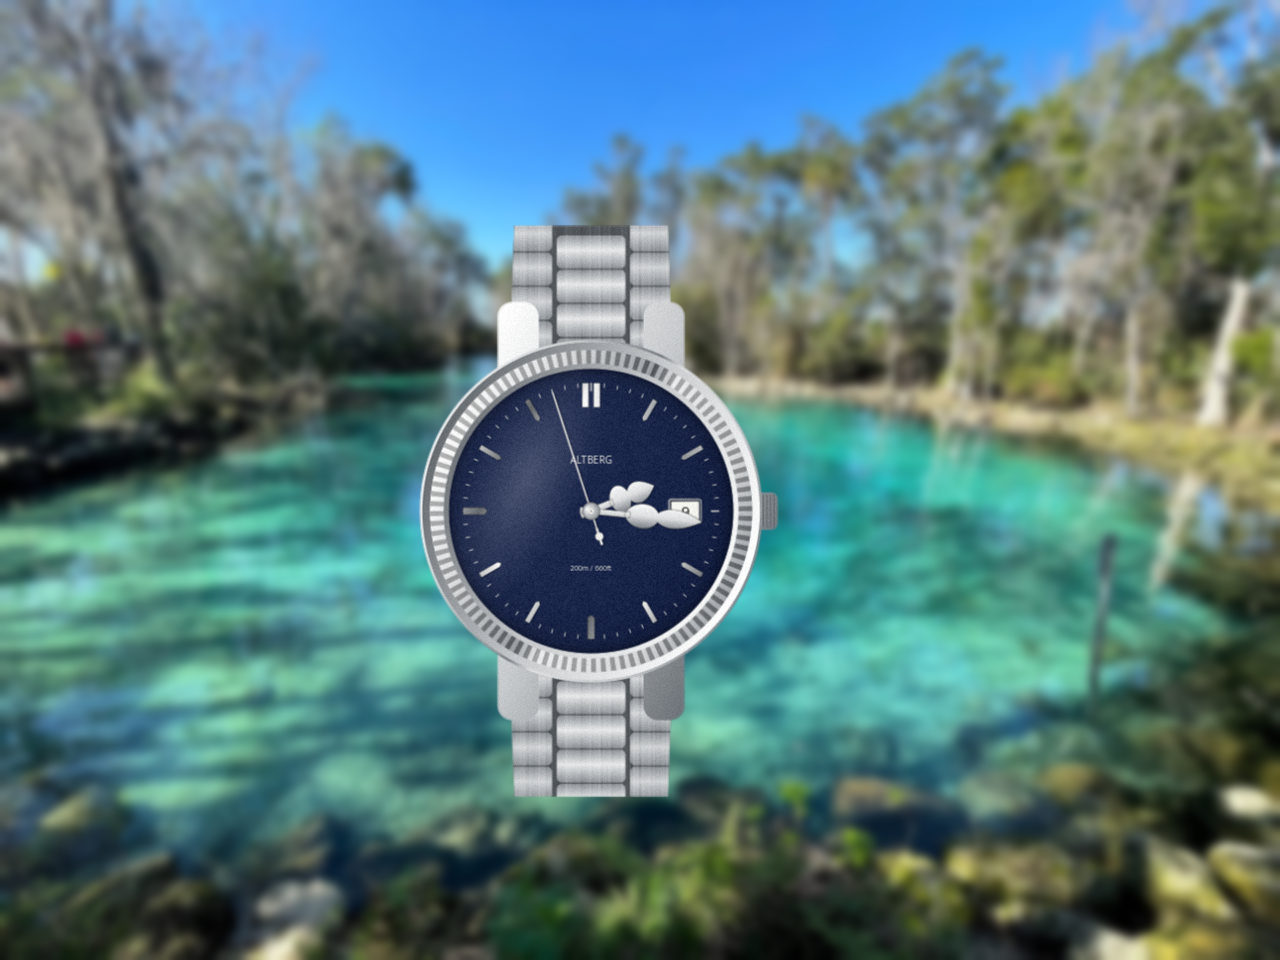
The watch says 2:15:57
